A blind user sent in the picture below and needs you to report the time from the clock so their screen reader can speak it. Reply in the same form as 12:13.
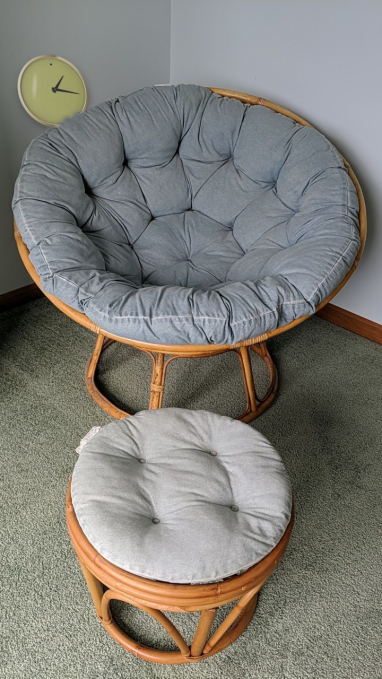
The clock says 1:17
